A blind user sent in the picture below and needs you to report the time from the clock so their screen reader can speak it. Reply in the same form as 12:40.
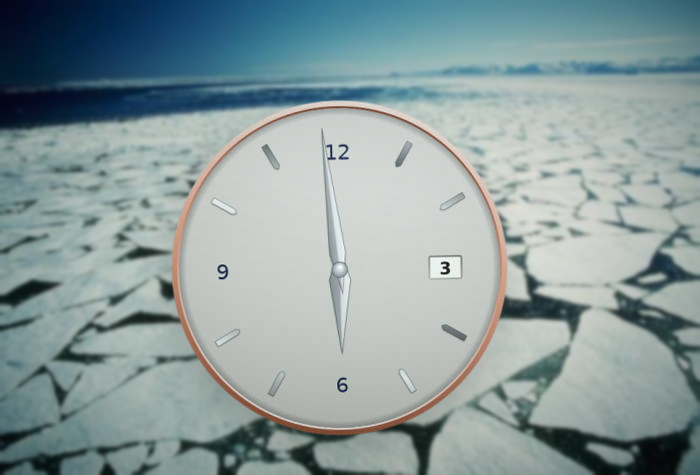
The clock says 5:59
